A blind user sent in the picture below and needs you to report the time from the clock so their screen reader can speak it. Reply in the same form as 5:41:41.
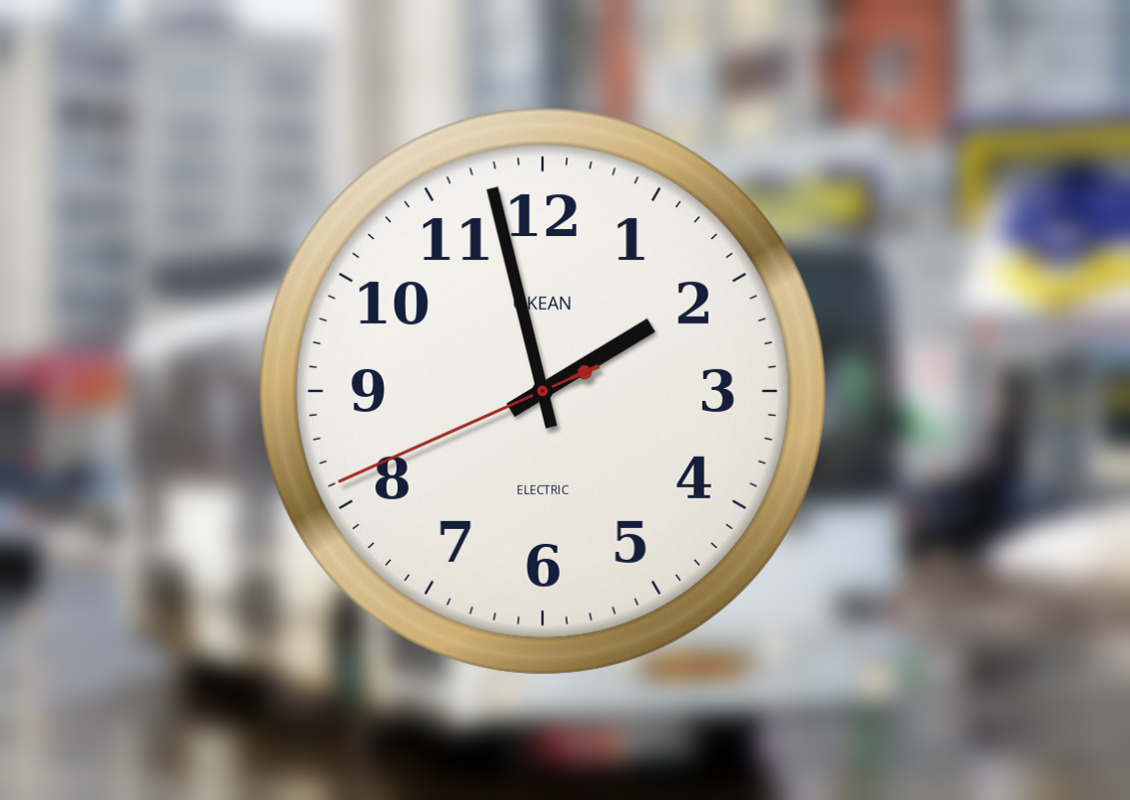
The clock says 1:57:41
